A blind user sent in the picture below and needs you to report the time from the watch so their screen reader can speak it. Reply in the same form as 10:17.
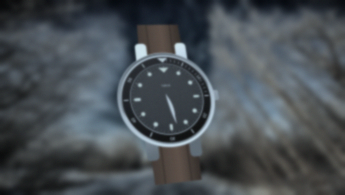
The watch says 5:28
